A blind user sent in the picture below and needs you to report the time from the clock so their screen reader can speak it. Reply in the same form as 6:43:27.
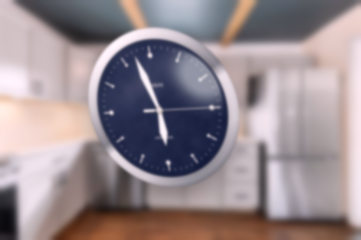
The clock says 5:57:15
